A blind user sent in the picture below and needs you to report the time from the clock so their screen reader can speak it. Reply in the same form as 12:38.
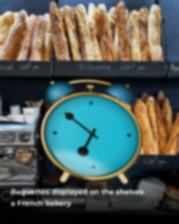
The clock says 6:52
